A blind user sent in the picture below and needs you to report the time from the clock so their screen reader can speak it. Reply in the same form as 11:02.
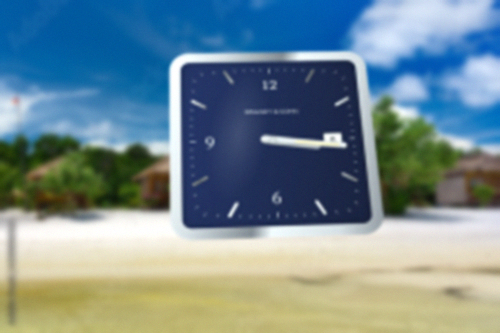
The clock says 3:16
